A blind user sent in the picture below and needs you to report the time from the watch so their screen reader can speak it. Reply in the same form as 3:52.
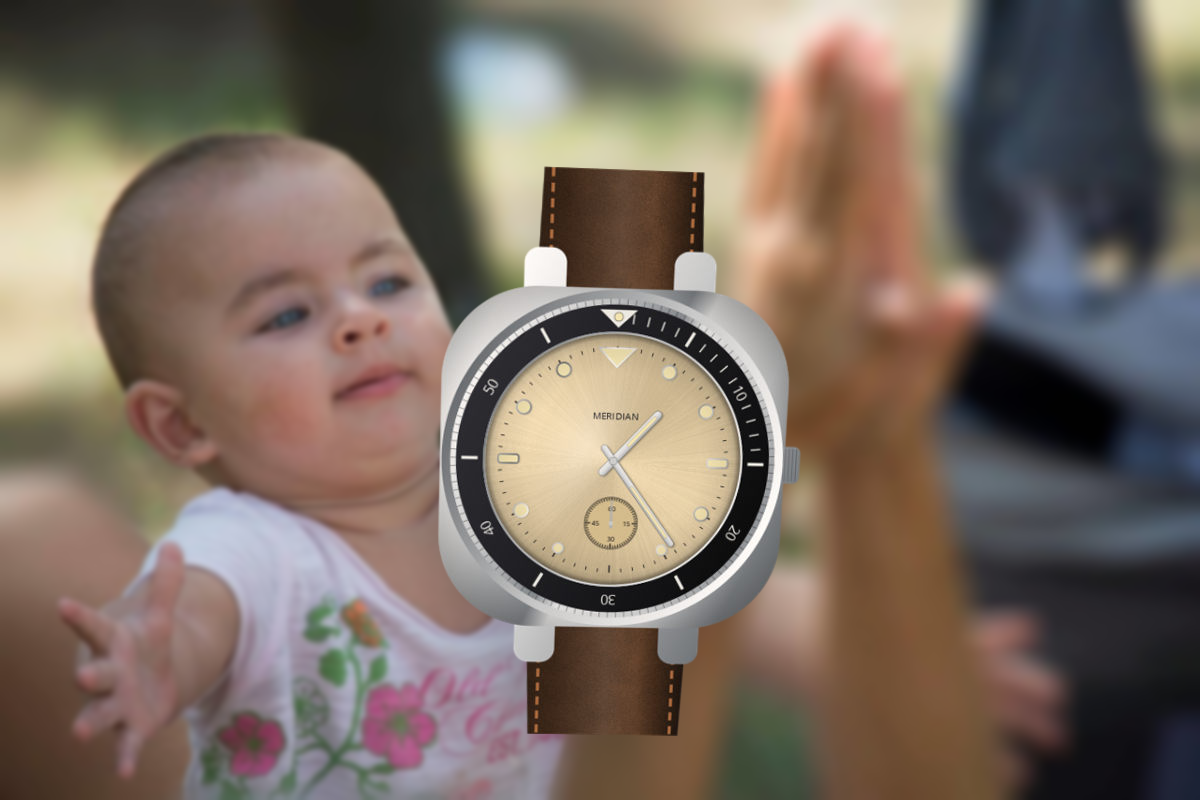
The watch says 1:24
